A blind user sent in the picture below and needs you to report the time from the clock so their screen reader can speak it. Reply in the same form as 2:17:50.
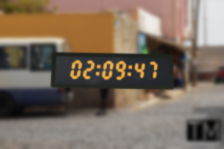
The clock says 2:09:47
